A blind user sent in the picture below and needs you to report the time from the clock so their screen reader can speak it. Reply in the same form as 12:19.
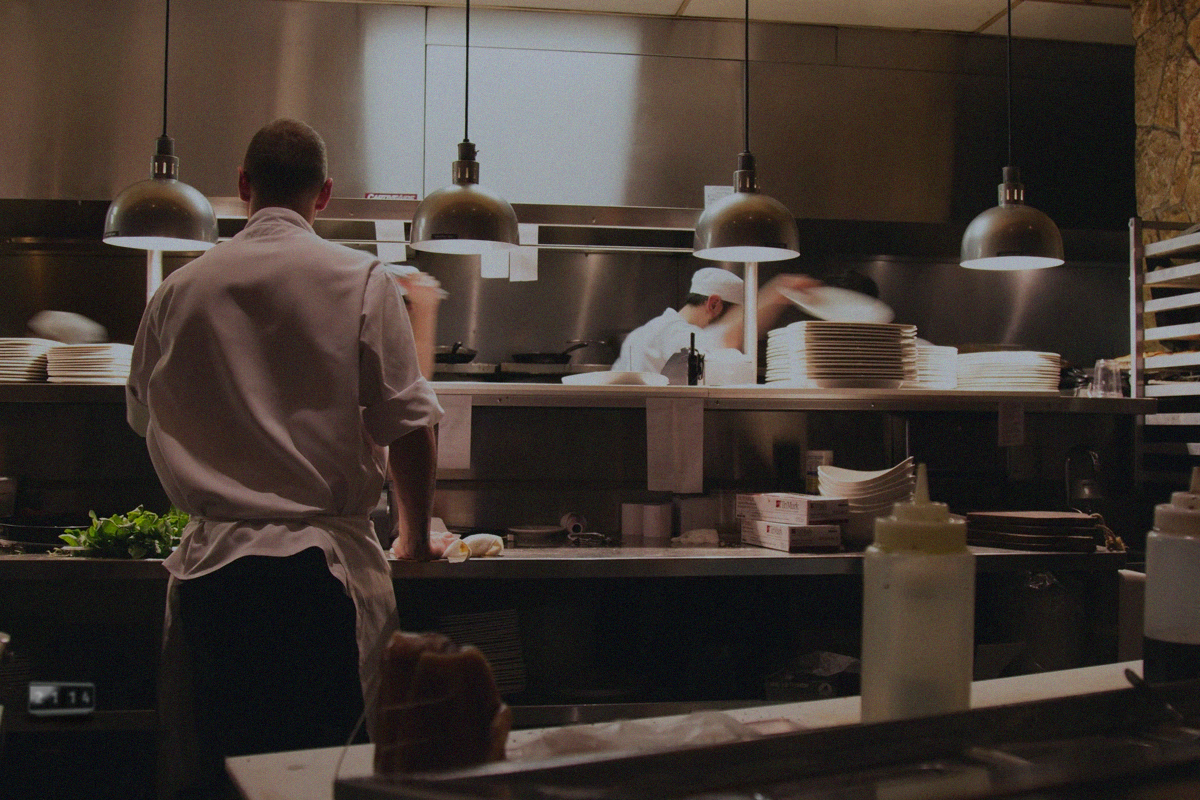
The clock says 21:14
